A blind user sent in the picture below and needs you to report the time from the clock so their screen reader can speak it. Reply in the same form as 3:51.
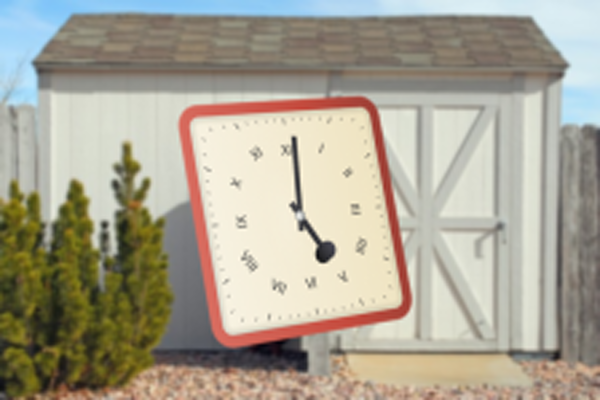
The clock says 5:01
